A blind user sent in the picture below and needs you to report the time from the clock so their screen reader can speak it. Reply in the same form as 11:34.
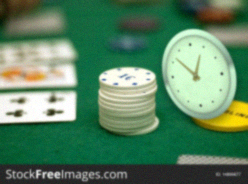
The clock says 12:52
